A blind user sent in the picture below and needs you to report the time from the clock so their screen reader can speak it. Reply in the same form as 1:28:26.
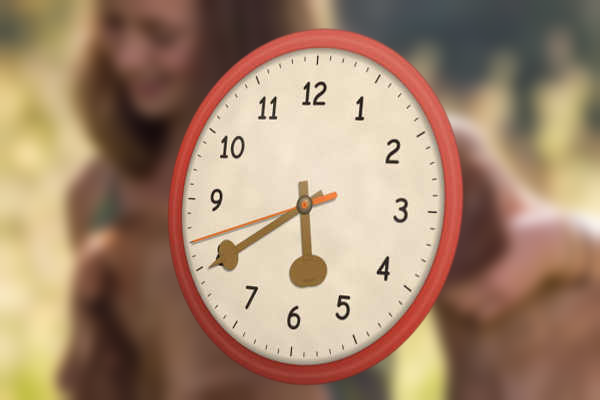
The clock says 5:39:42
